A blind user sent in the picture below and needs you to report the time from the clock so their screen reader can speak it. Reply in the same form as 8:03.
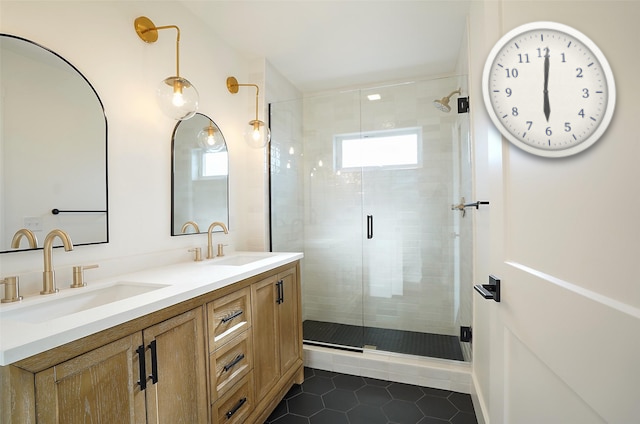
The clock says 6:01
